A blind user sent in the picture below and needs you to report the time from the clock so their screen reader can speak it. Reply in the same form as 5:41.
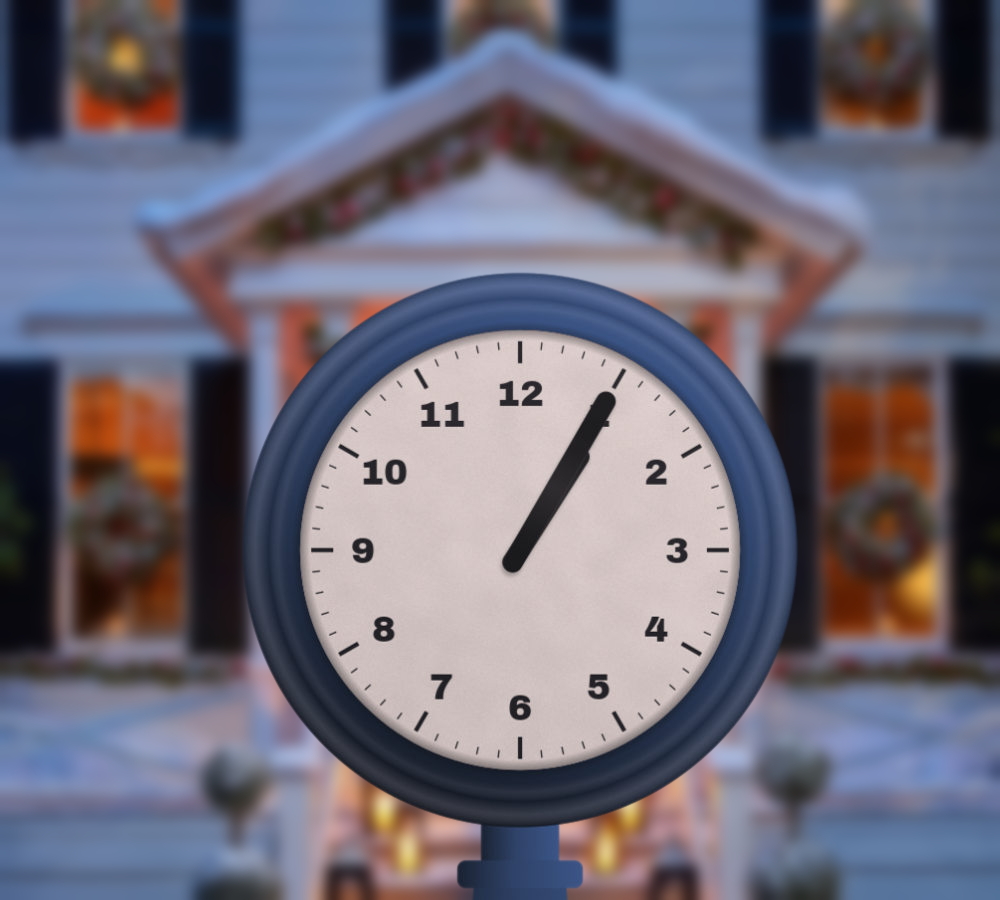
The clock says 1:05
